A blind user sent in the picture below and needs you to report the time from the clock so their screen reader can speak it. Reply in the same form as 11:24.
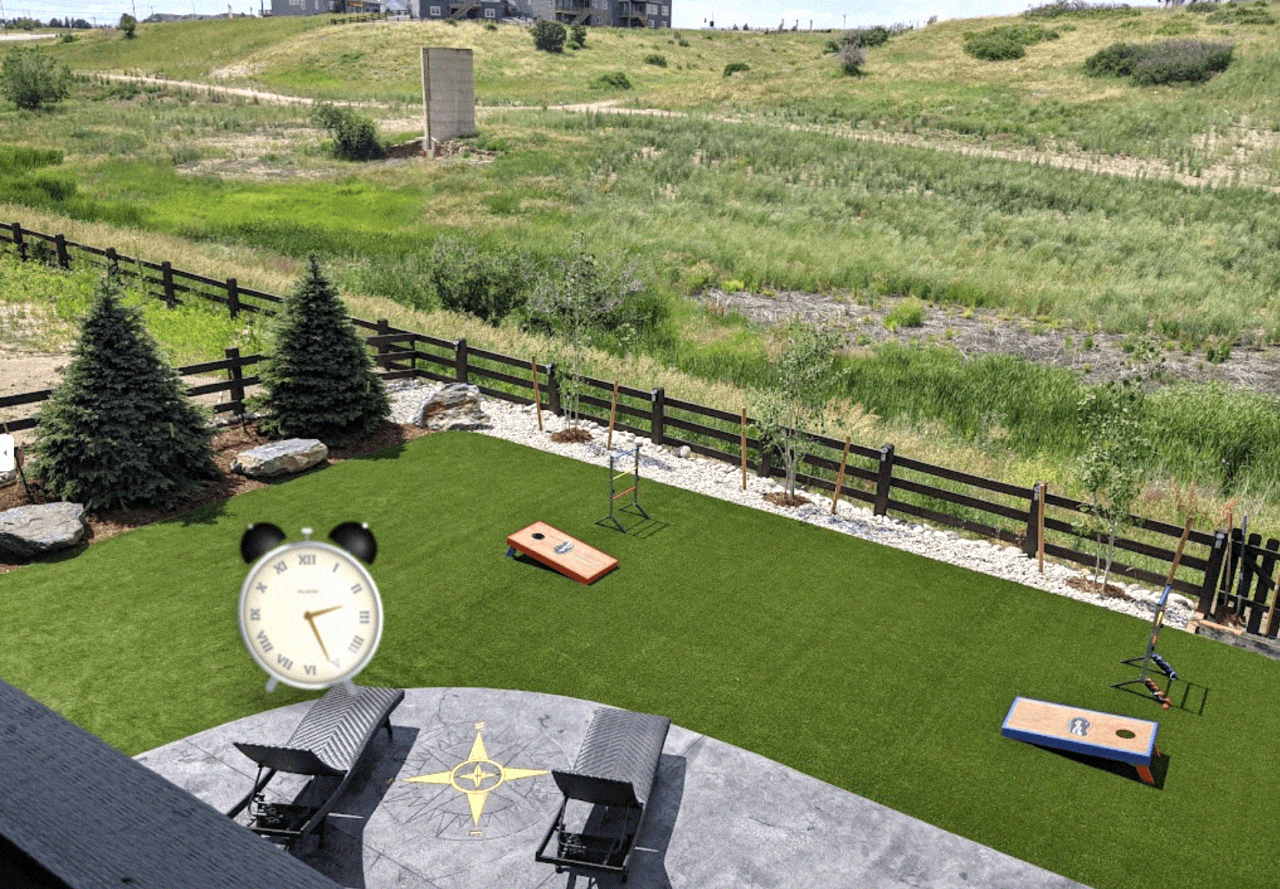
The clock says 2:26
